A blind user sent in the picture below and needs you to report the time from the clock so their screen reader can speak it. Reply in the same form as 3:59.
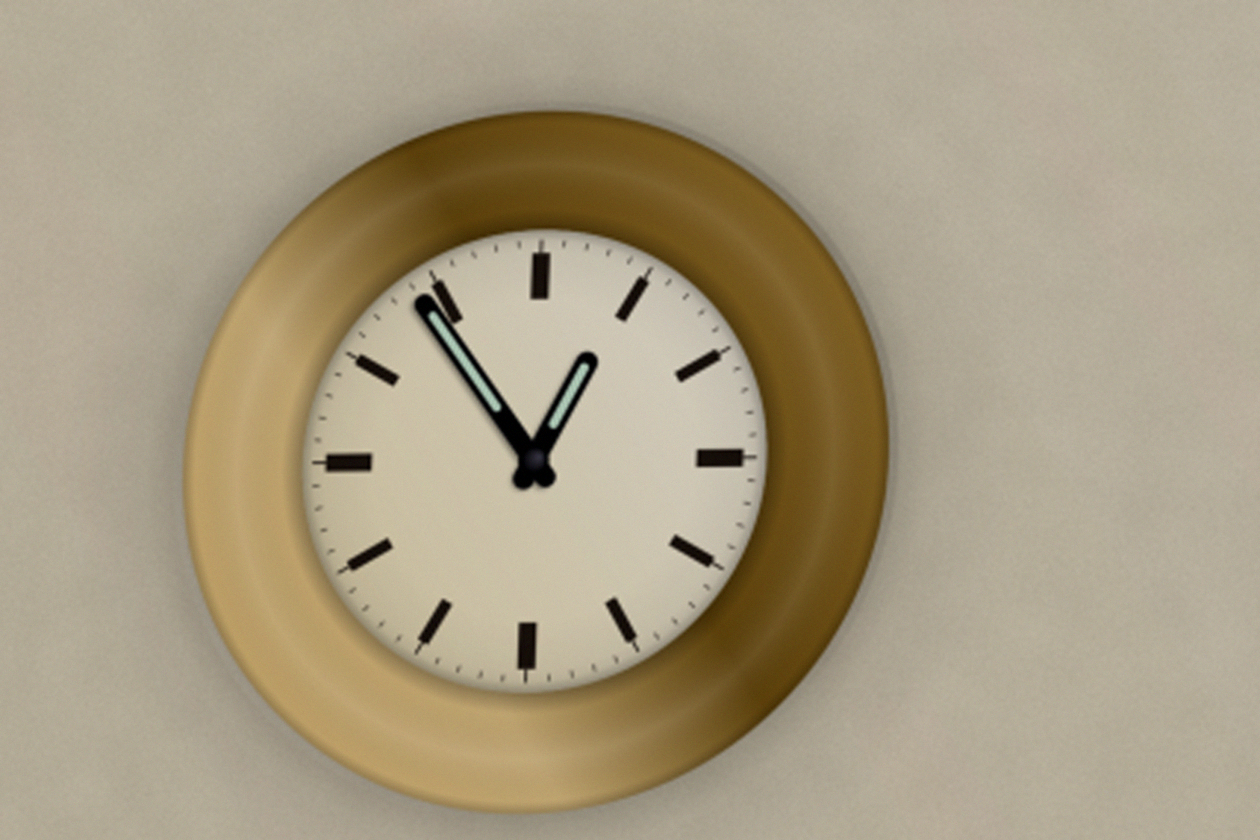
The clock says 12:54
